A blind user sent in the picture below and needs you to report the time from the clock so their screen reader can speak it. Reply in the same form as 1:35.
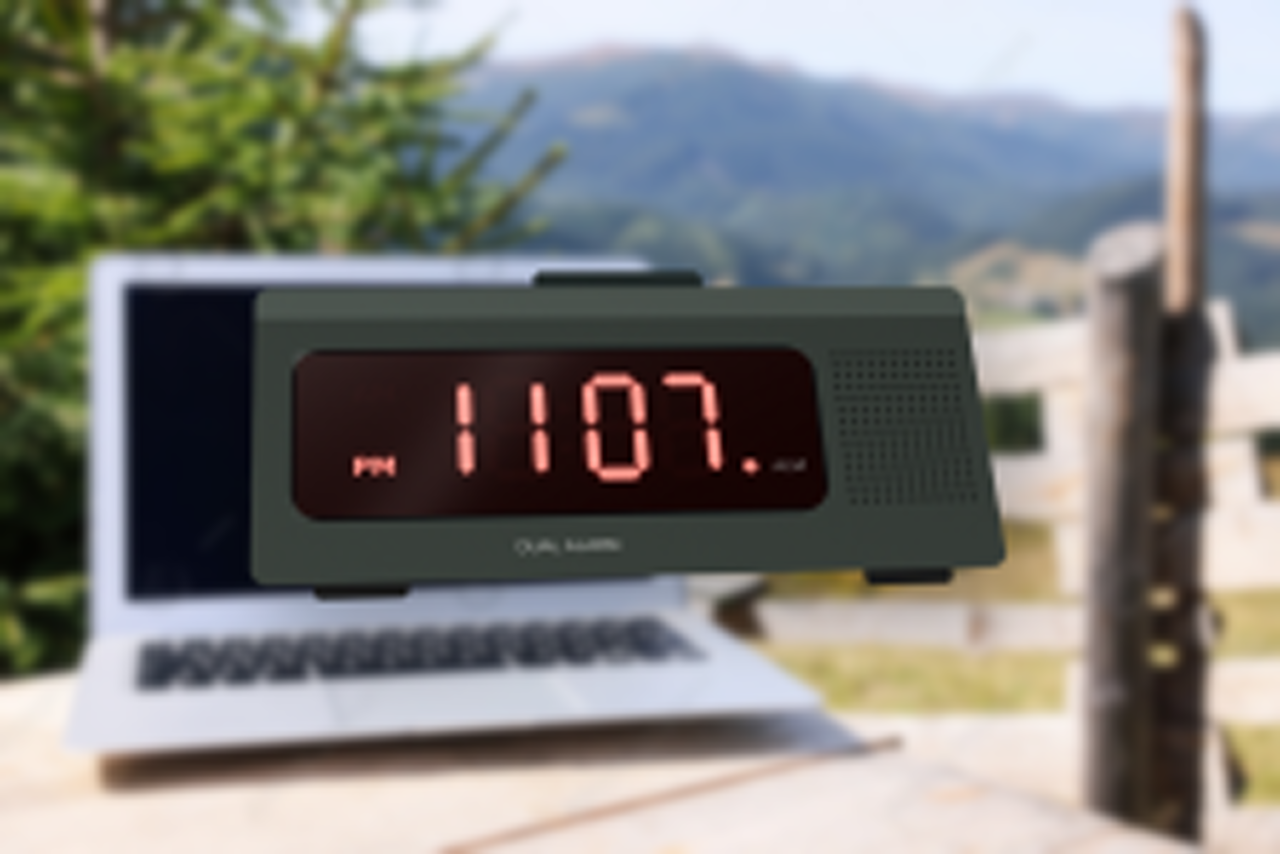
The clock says 11:07
